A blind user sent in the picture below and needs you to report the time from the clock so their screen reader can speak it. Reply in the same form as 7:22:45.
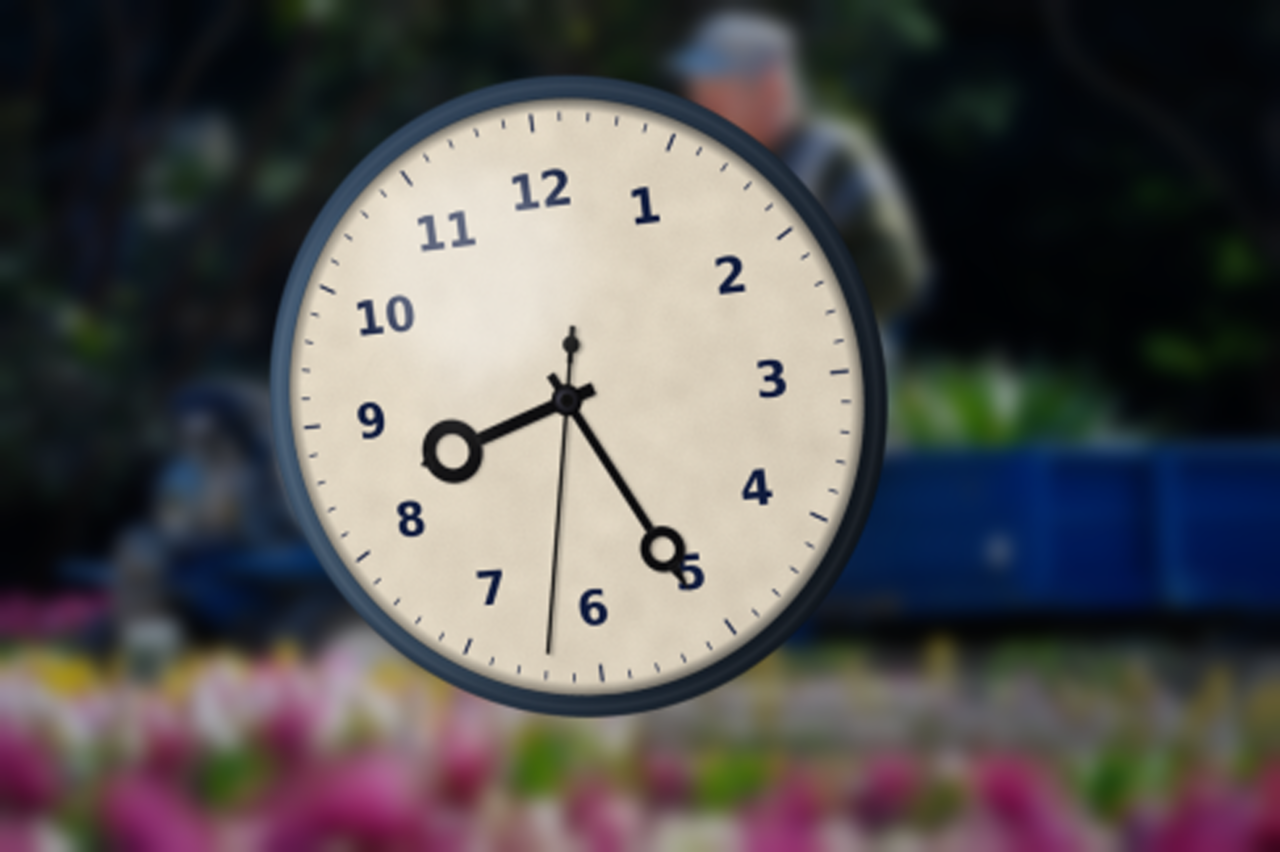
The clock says 8:25:32
